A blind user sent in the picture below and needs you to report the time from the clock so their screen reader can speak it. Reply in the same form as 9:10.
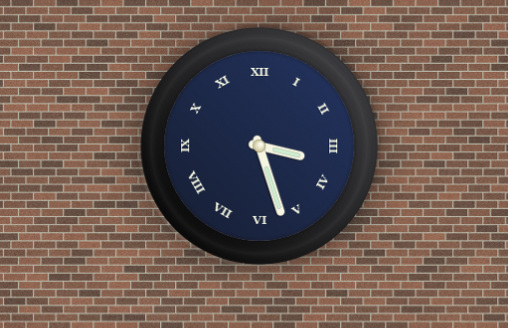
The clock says 3:27
